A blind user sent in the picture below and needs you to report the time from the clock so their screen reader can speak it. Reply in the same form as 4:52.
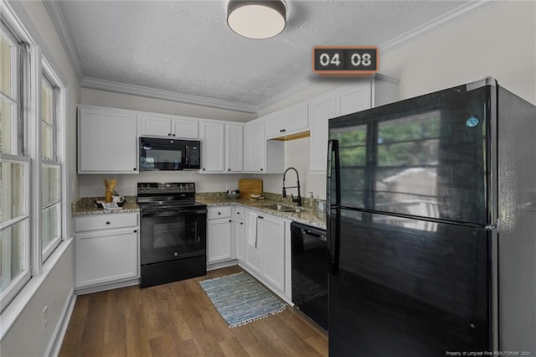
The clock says 4:08
